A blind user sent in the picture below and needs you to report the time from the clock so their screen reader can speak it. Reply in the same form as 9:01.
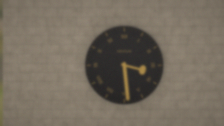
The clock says 3:29
